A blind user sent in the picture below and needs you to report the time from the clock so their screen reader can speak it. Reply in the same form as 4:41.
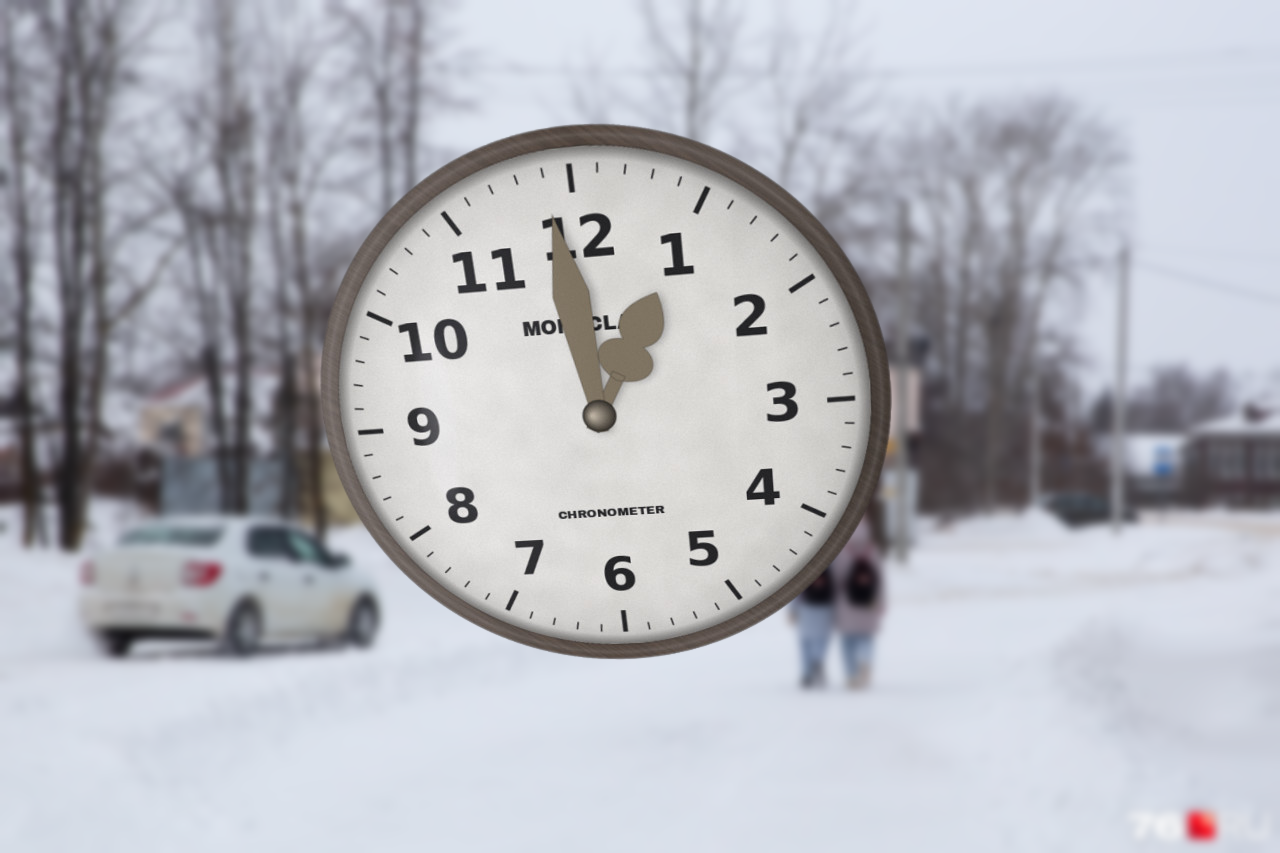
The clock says 12:59
